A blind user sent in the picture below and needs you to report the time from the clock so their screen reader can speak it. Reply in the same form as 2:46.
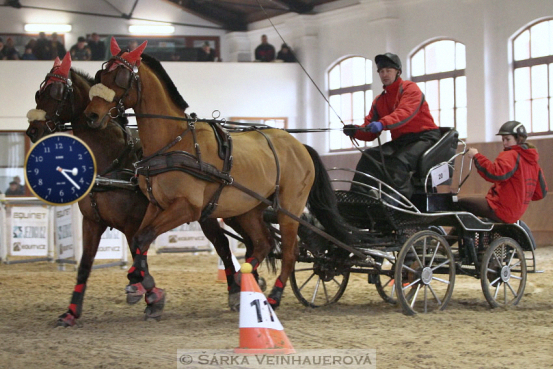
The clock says 3:23
